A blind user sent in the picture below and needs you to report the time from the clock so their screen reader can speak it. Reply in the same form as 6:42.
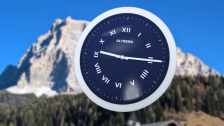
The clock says 9:15
